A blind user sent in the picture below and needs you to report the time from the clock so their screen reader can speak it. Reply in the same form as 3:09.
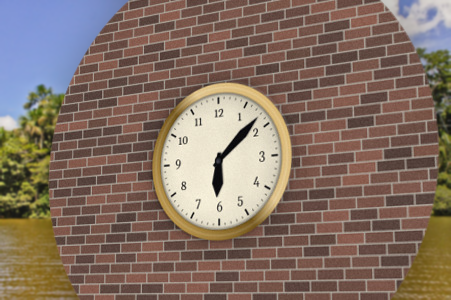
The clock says 6:08
